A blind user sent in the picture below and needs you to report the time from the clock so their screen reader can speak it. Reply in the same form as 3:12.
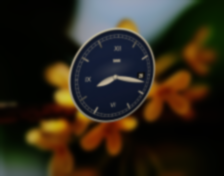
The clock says 8:17
